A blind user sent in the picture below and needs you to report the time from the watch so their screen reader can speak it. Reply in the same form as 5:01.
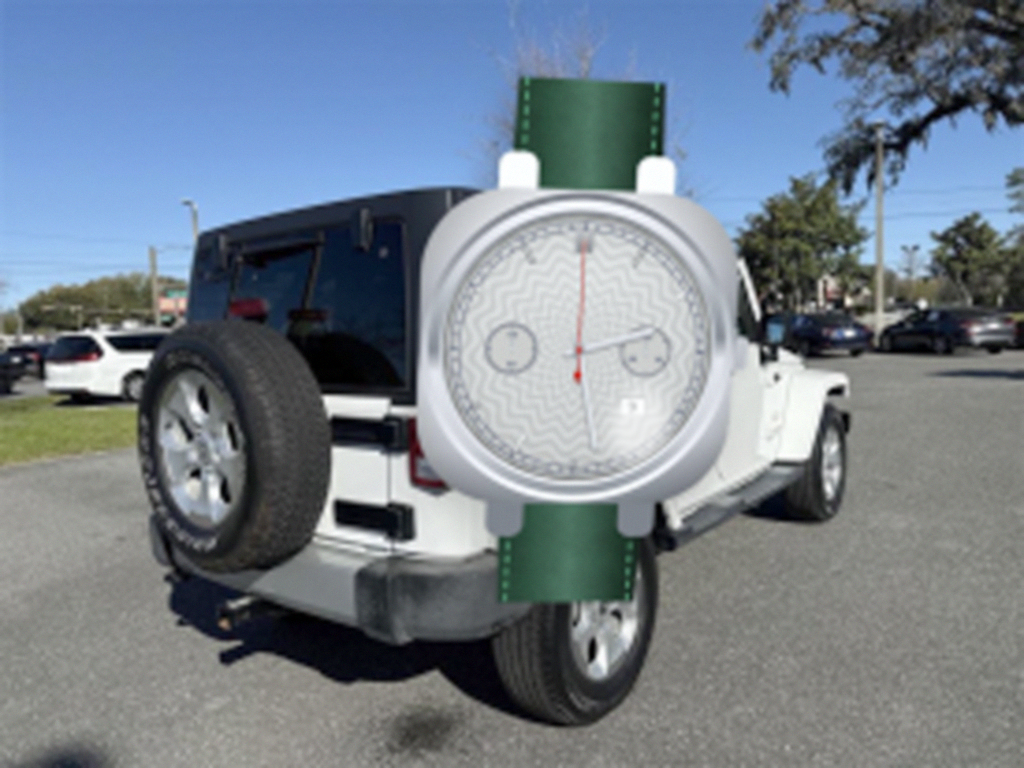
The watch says 2:28
